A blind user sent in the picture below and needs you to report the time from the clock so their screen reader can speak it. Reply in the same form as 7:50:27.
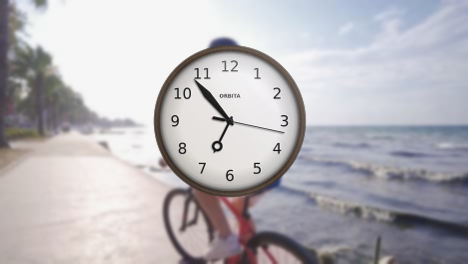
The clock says 6:53:17
